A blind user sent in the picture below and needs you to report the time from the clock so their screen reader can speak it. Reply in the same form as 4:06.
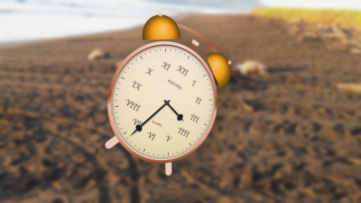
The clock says 3:34
